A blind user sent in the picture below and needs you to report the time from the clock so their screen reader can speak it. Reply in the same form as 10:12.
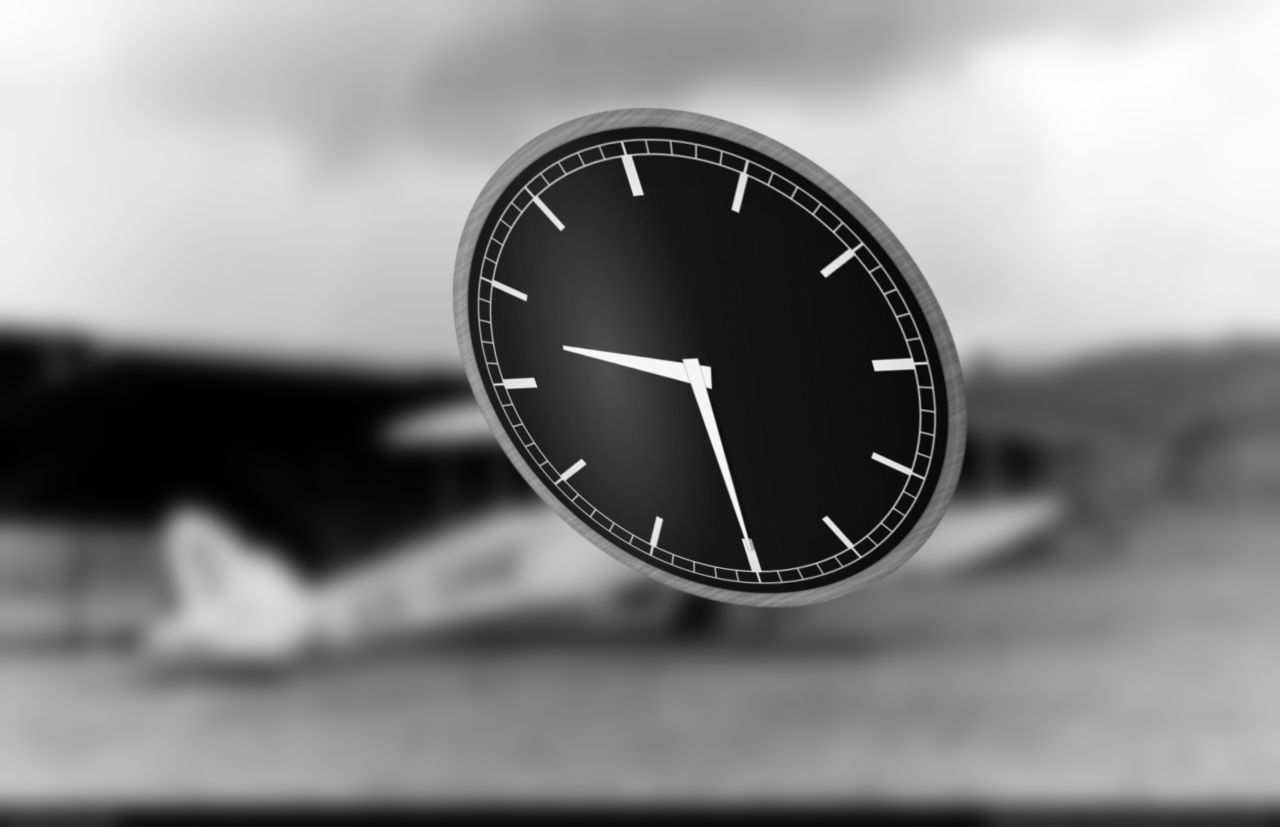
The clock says 9:30
